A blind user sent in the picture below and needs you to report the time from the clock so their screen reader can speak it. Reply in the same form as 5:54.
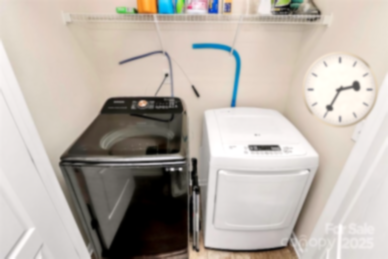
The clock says 2:35
